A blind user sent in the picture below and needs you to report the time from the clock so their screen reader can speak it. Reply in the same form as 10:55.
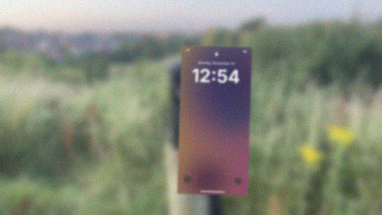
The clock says 12:54
